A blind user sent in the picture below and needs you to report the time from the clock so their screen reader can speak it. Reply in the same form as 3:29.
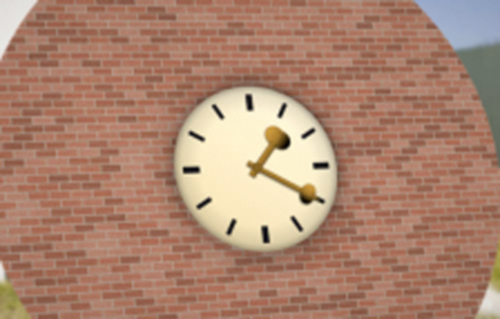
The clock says 1:20
